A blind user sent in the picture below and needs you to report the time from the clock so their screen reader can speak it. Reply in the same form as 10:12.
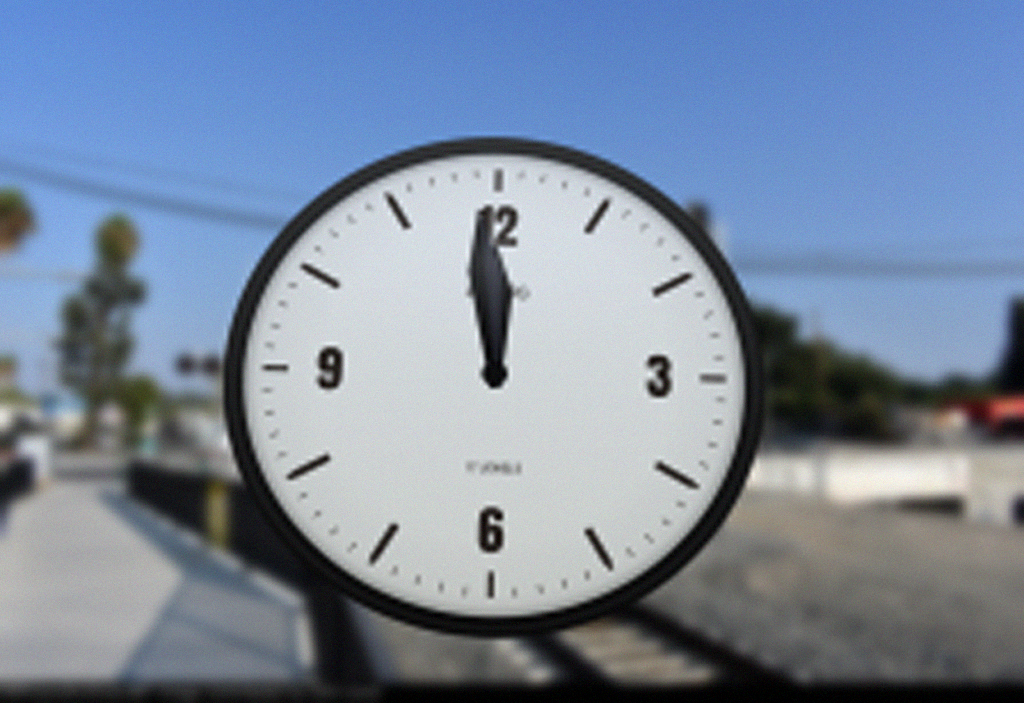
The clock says 11:59
